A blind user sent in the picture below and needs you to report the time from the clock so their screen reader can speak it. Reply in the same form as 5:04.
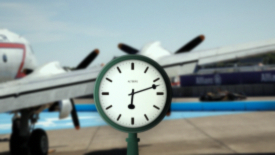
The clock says 6:12
